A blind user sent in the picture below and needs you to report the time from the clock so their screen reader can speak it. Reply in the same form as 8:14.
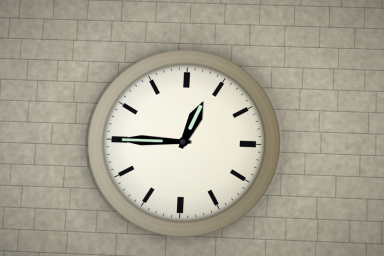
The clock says 12:45
